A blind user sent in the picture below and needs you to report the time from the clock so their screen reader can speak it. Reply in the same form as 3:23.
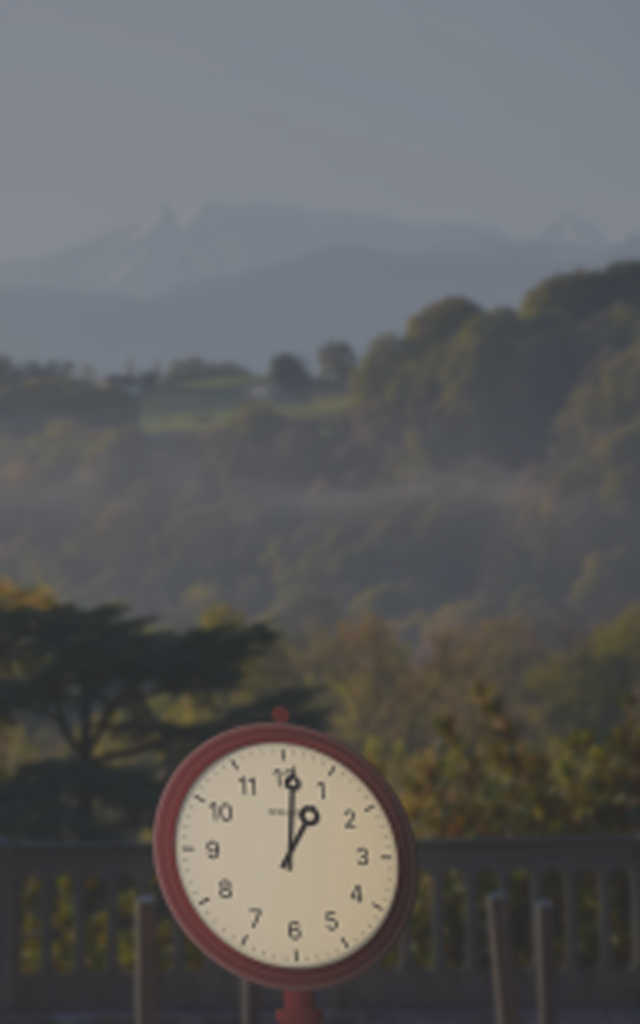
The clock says 1:01
